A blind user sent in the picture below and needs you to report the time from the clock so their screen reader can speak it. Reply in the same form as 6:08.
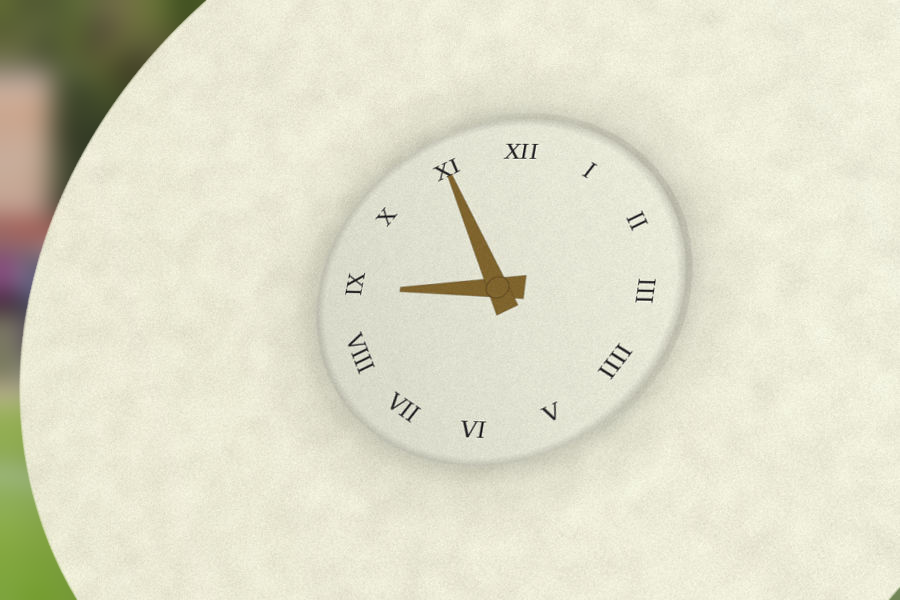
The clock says 8:55
